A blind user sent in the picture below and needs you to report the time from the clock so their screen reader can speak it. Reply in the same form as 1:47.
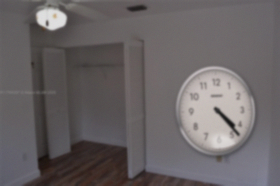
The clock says 4:23
